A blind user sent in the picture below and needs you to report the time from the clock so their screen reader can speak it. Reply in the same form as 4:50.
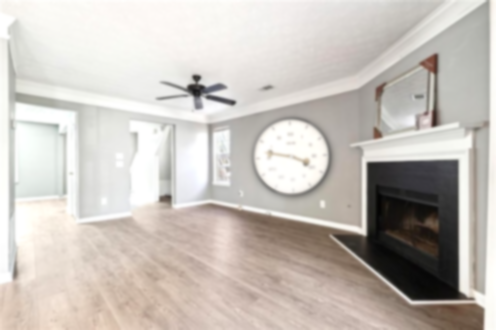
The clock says 3:47
